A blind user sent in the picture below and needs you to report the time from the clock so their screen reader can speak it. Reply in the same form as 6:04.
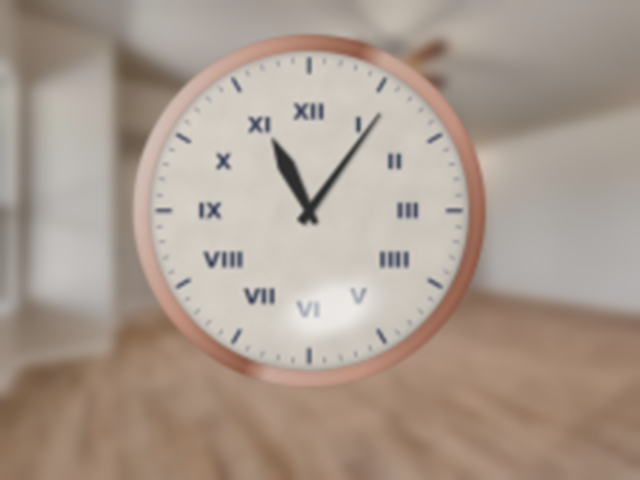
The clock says 11:06
